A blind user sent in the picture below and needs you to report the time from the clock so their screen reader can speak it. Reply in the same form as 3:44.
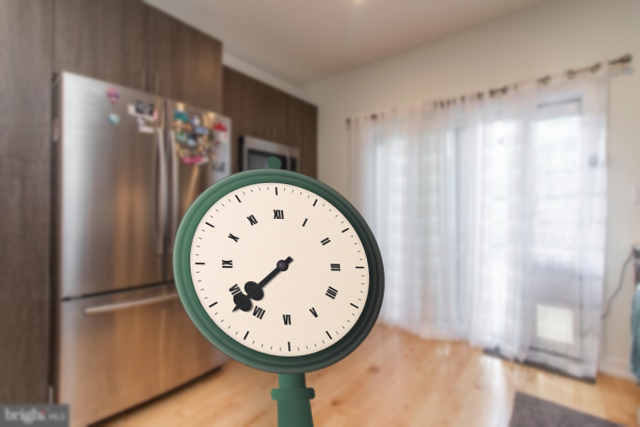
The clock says 7:38
